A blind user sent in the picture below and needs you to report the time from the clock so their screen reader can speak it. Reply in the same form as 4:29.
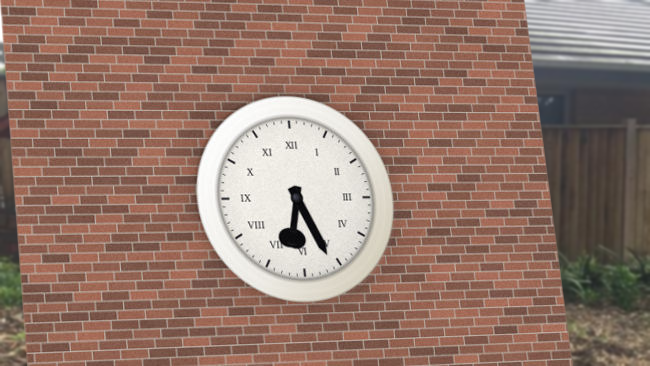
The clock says 6:26
